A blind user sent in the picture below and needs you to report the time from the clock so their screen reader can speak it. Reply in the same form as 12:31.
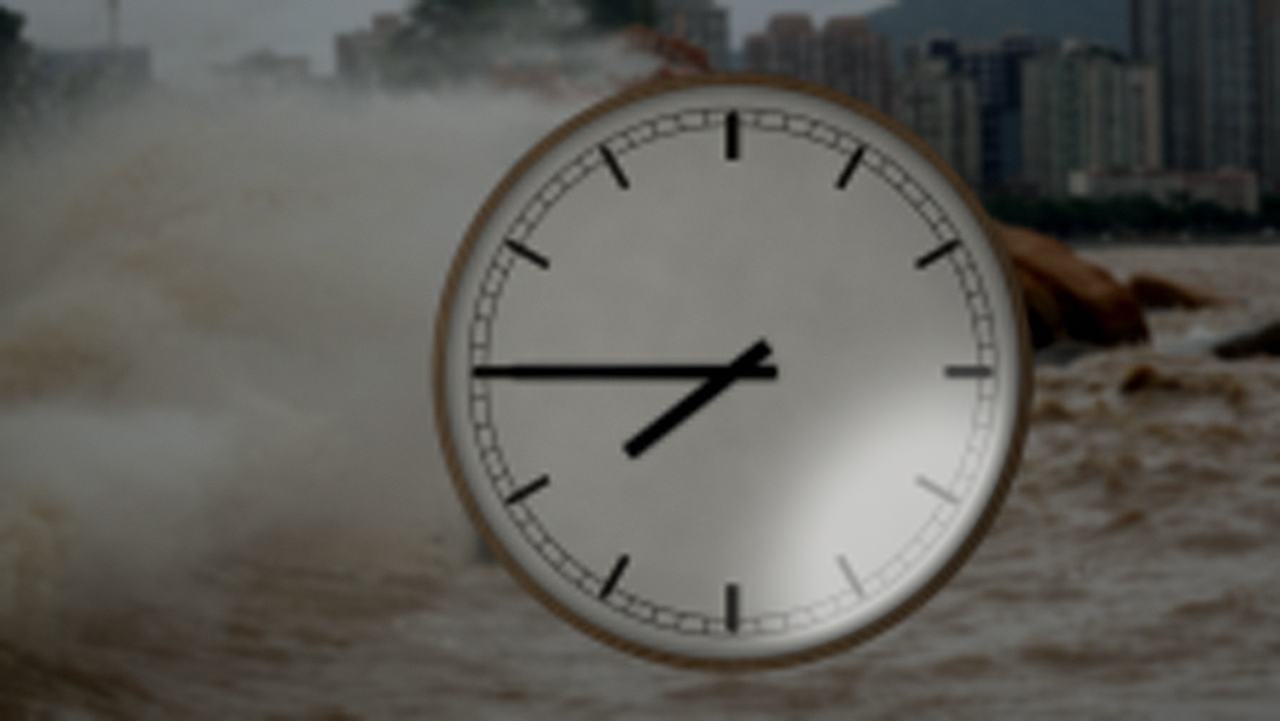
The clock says 7:45
